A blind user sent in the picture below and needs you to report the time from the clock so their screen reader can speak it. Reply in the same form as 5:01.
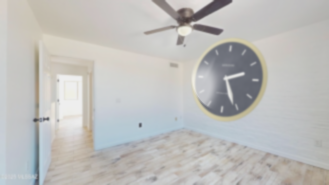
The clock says 2:26
